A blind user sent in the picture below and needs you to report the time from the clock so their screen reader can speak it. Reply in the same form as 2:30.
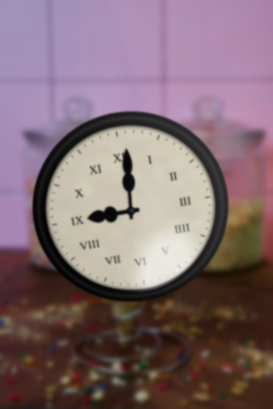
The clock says 9:01
